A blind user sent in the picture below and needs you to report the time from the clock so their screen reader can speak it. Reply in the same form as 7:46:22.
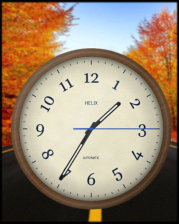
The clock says 1:35:15
